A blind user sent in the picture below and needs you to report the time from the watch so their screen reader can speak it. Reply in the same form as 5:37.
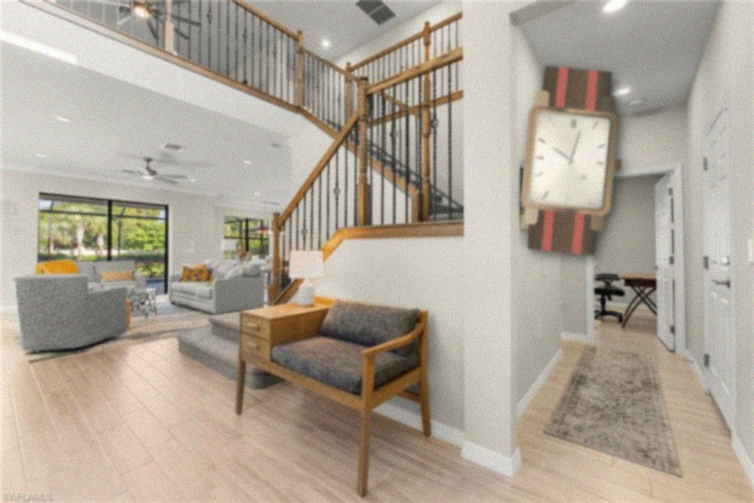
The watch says 10:02
